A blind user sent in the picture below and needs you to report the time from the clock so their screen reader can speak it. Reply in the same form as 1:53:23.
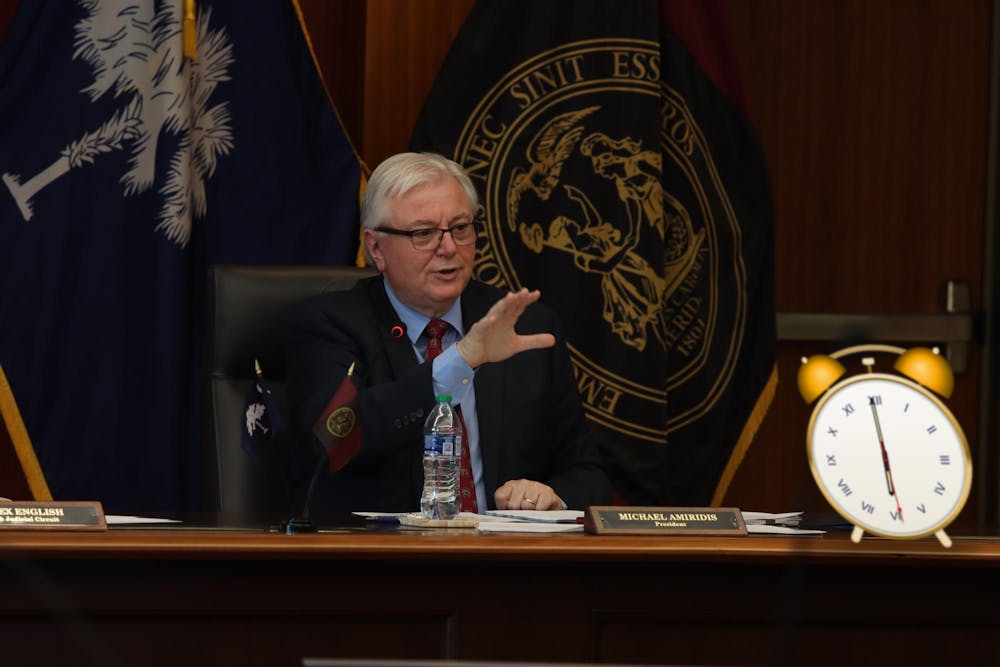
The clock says 5:59:29
